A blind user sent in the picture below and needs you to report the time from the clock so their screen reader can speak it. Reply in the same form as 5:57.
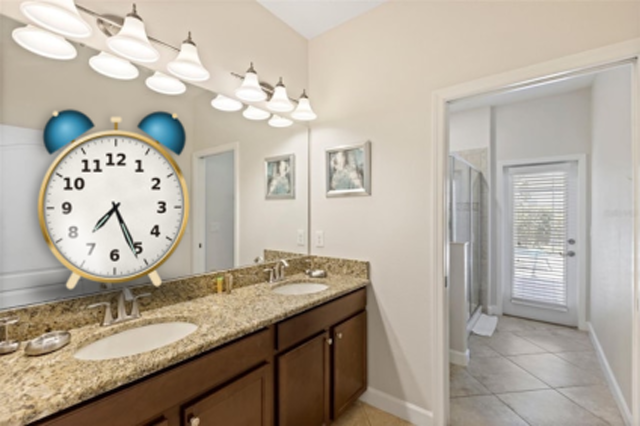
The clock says 7:26
